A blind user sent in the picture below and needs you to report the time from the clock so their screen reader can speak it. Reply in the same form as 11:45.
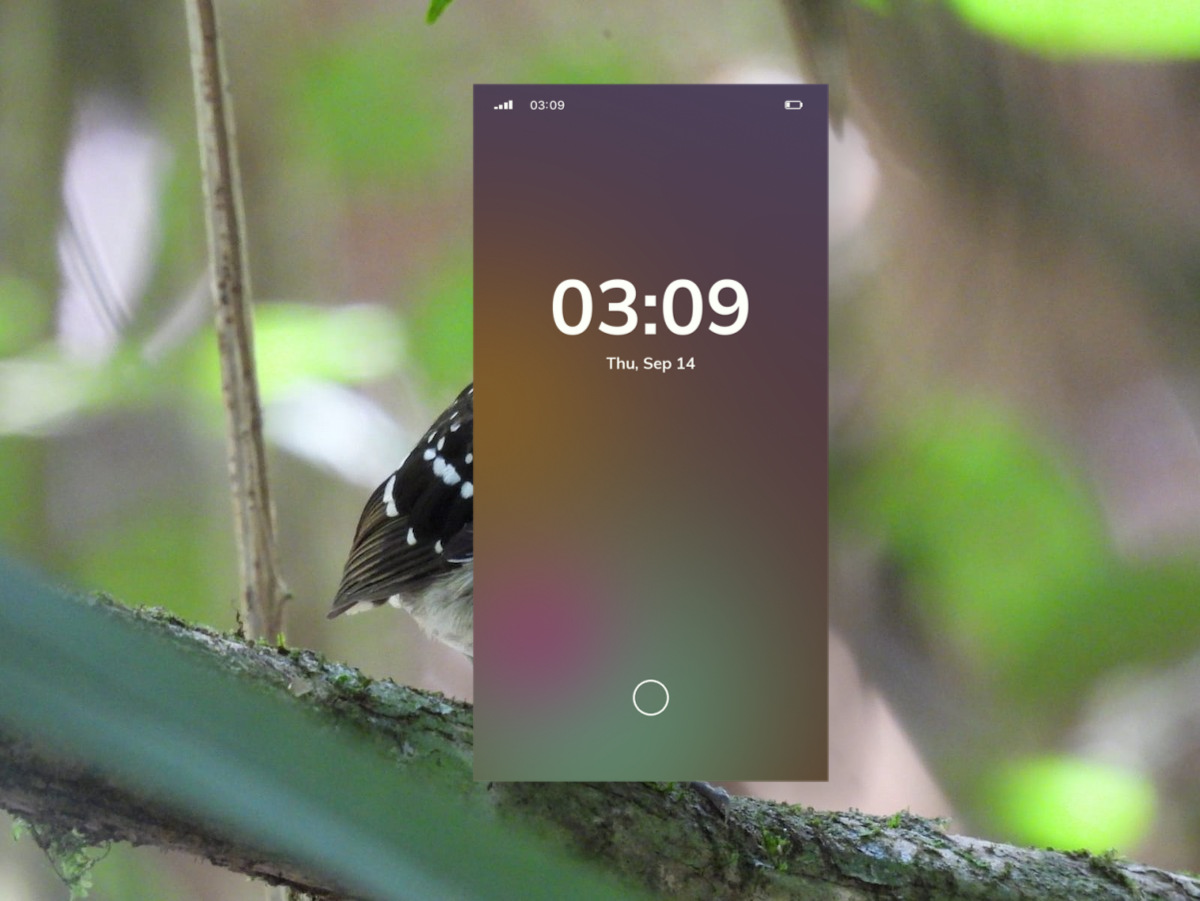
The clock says 3:09
